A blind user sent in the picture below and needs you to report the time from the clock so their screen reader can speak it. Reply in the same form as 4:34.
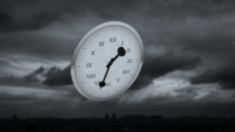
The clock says 1:33
